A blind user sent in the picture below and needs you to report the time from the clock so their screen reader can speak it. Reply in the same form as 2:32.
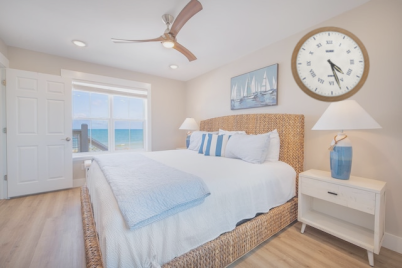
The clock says 4:27
